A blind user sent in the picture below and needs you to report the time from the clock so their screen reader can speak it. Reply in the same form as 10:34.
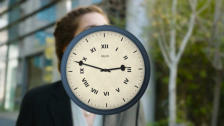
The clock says 2:48
